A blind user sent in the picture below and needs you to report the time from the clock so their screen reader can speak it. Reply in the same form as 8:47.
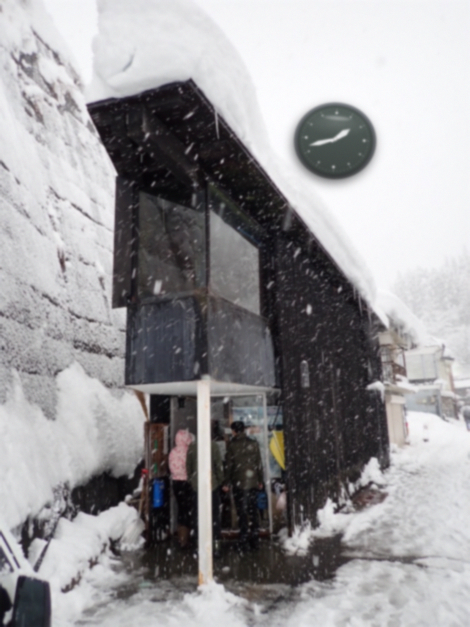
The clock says 1:42
